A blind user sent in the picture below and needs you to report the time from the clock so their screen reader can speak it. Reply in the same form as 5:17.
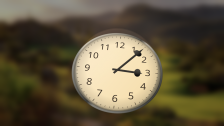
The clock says 3:07
